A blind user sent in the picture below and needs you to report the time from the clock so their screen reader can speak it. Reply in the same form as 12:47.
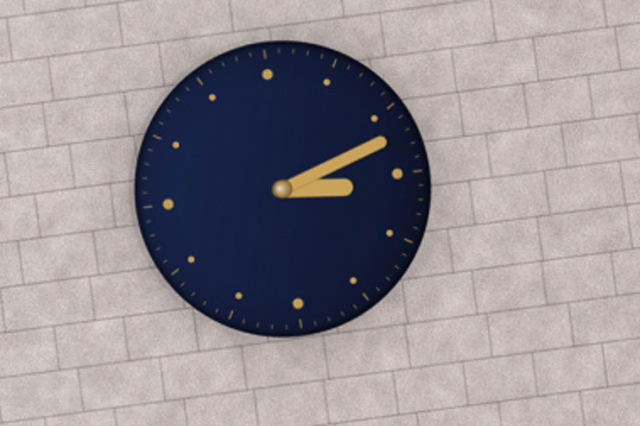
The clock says 3:12
